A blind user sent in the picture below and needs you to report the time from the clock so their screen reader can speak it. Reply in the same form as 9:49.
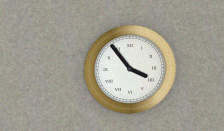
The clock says 3:54
